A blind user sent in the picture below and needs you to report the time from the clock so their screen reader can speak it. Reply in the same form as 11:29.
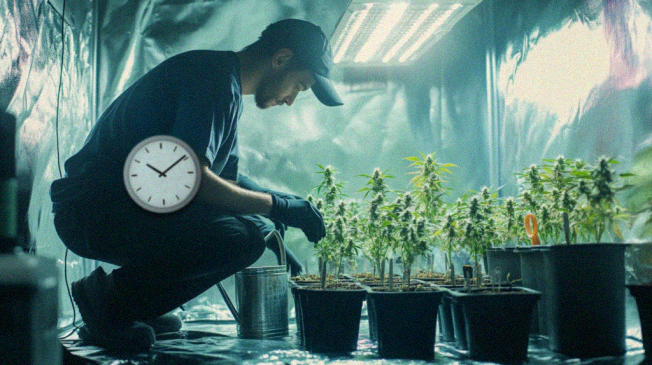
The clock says 10:09
